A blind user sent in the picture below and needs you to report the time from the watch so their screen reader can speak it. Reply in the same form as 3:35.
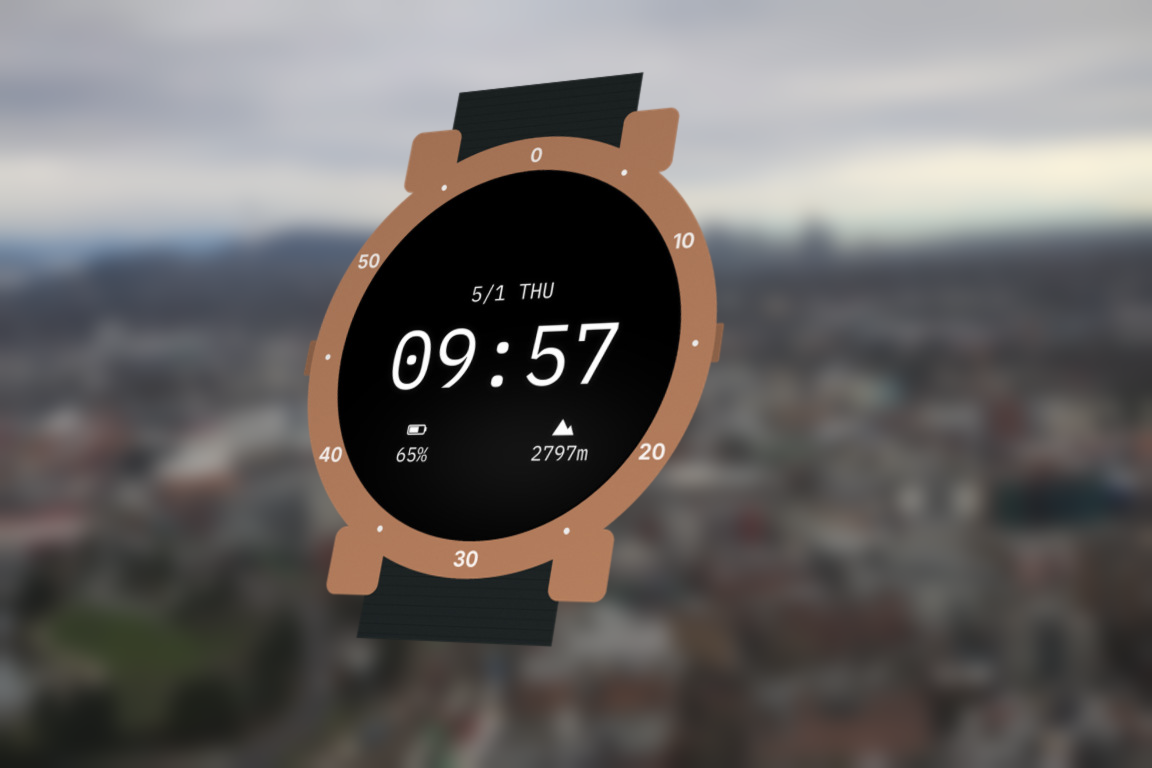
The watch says 9:57
